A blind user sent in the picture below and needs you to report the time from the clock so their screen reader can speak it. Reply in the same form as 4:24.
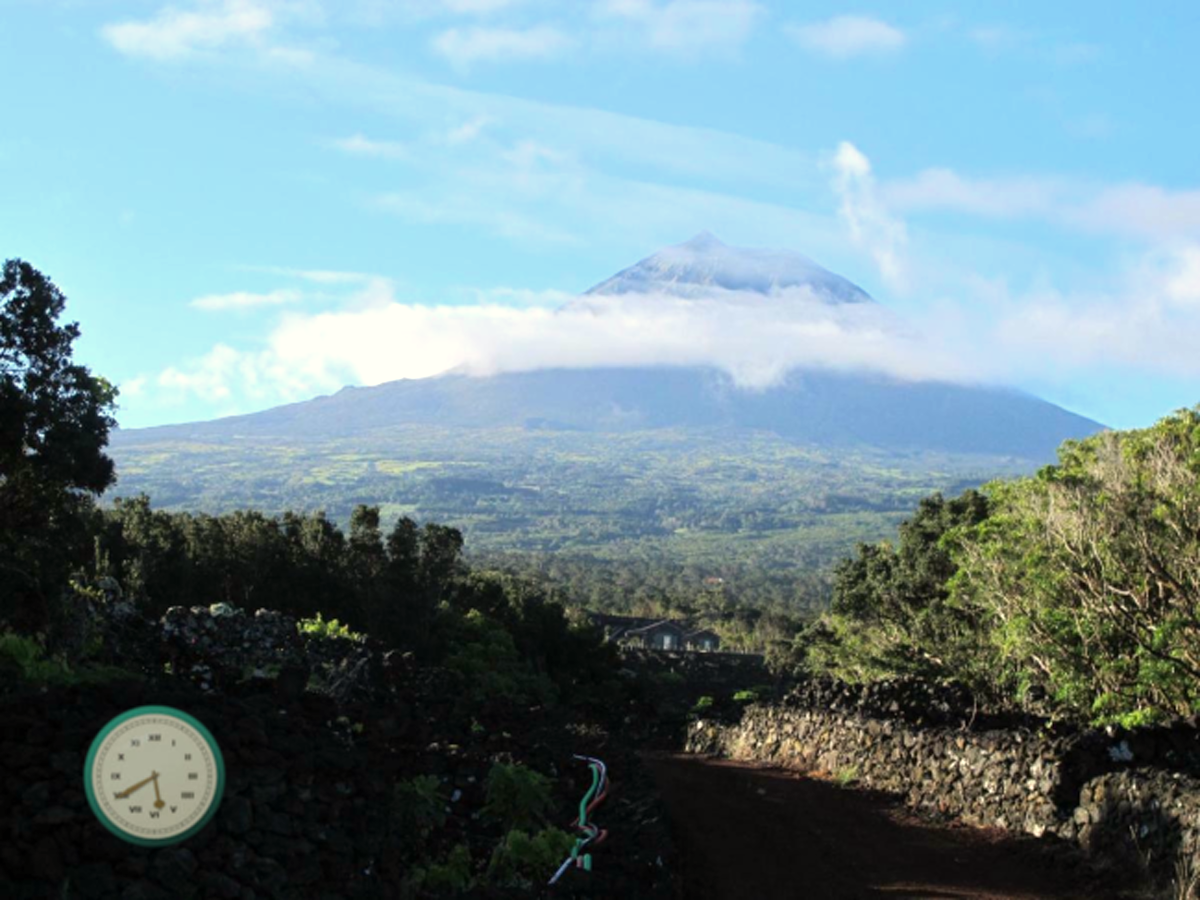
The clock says 5:40
